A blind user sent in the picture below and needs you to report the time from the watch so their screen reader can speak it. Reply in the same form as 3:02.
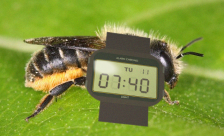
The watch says 7:40
